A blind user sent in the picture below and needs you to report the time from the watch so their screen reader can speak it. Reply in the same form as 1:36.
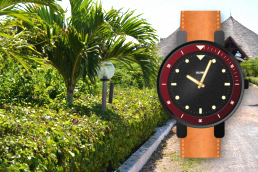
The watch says 10:04
